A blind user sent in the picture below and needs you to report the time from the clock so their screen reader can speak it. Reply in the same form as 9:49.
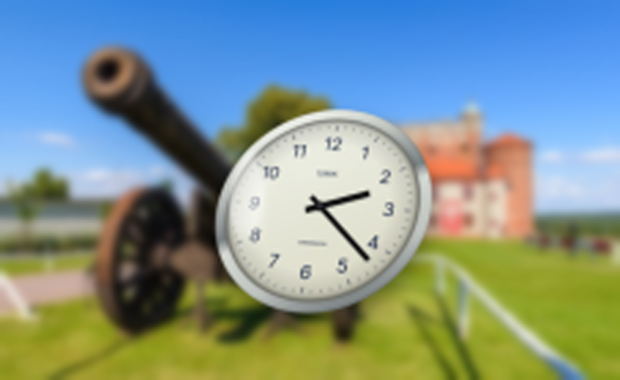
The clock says 2:22
